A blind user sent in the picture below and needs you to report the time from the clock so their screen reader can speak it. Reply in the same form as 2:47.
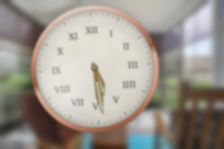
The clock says 5:29
